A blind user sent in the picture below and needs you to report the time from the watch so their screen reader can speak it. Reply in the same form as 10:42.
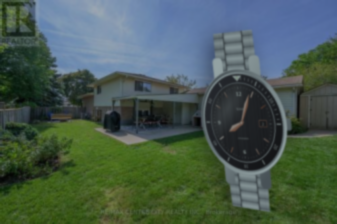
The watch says 8:04
